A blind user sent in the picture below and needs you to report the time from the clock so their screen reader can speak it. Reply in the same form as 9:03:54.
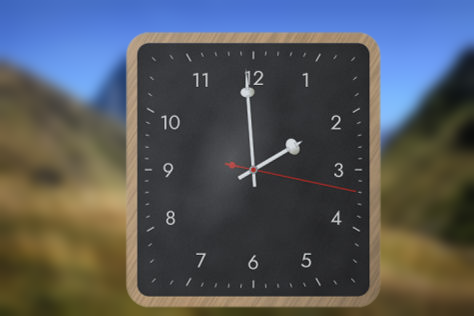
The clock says 1:59:17
